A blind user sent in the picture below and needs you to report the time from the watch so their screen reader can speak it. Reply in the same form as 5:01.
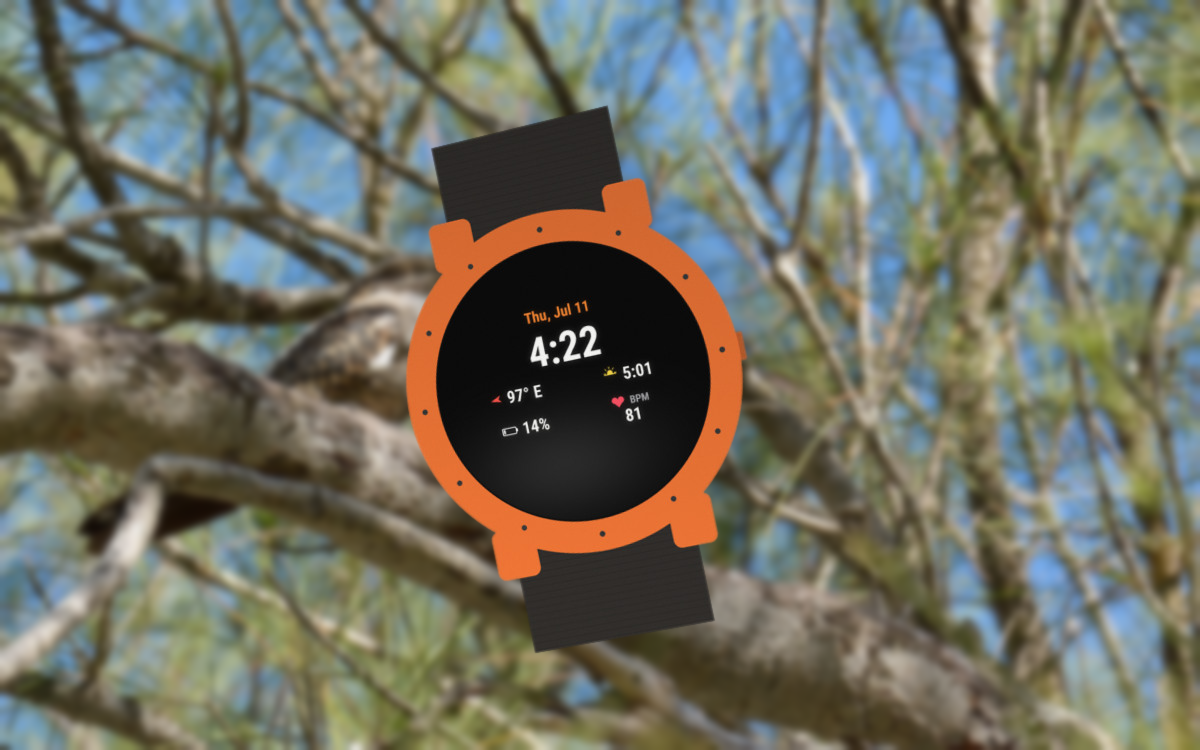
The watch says 4:22
